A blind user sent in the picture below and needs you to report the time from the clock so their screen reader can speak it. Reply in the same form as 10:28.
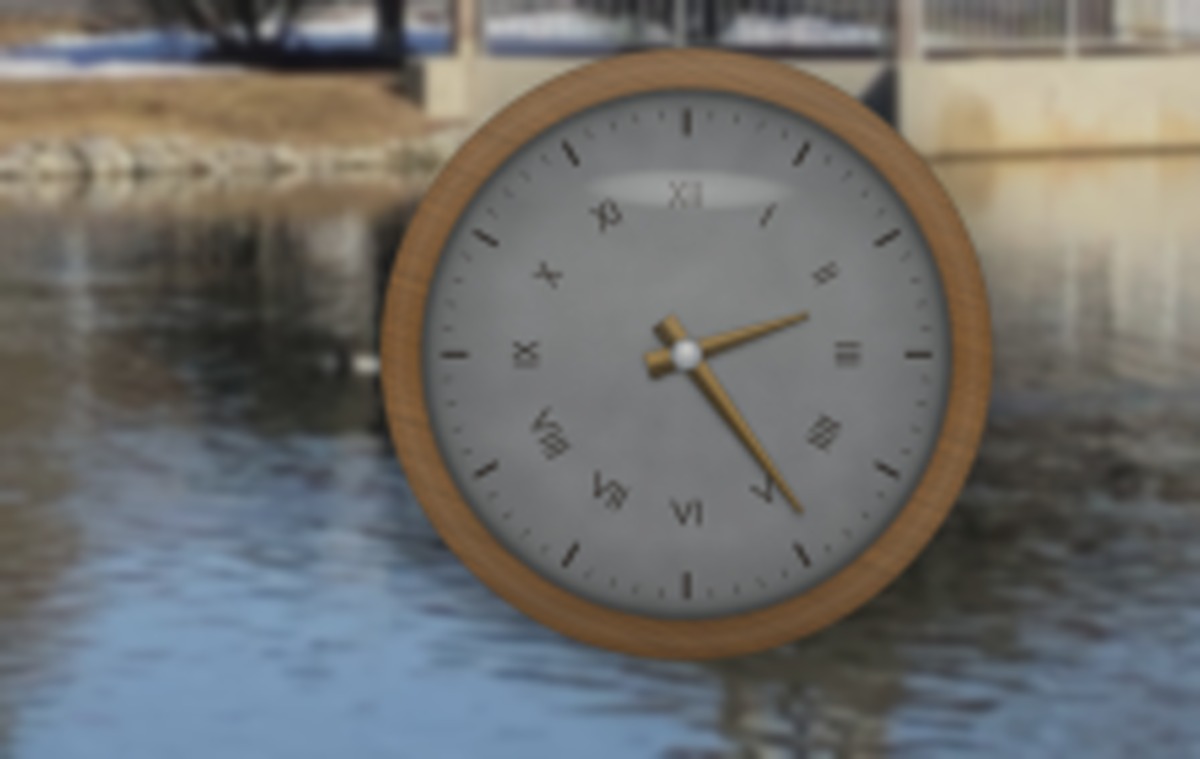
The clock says 2:24
